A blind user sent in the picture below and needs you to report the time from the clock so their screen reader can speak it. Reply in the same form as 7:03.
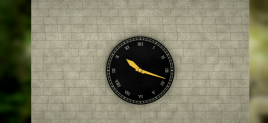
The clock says 10:18
